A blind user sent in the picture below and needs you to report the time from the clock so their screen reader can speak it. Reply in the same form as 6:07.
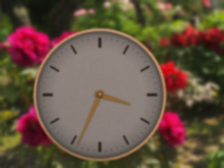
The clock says 3:34
